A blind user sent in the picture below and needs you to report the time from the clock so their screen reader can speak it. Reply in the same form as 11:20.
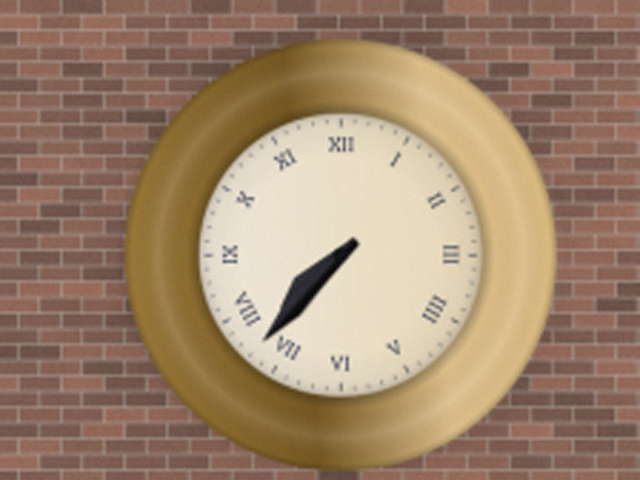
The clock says 7:37
